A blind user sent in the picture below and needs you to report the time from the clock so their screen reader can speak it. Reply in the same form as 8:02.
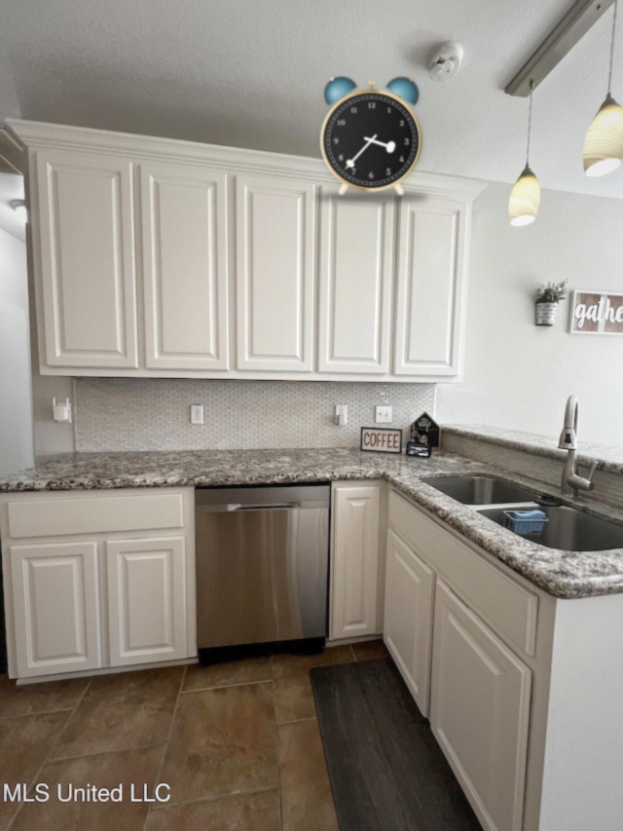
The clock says 3:37
